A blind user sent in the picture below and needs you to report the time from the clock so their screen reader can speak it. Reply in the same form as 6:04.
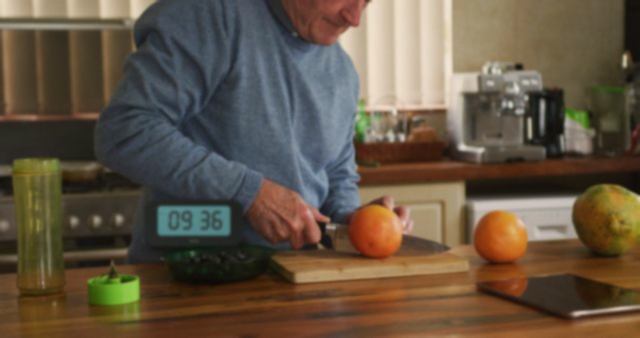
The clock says 9:36
